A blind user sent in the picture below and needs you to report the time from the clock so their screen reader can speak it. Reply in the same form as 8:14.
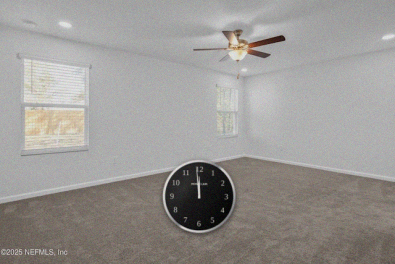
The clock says 11:59
